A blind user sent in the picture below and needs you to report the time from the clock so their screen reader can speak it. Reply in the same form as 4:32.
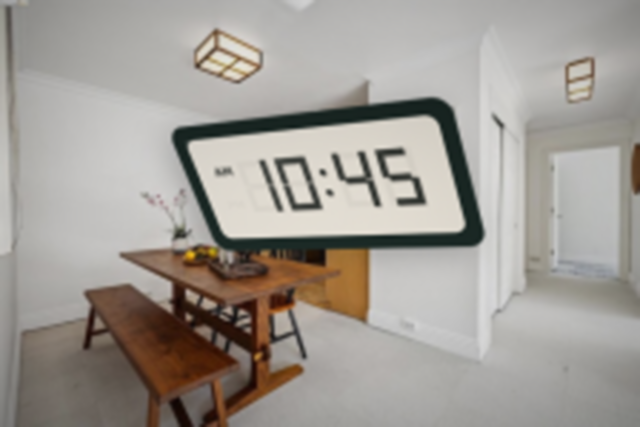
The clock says 10:45
